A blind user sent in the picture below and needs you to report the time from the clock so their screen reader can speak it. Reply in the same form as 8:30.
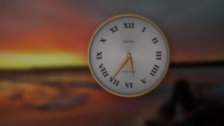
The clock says 5:36
